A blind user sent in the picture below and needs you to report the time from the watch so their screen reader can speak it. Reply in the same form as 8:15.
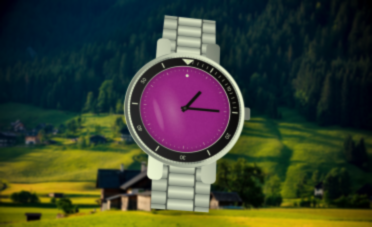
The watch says 1:15
